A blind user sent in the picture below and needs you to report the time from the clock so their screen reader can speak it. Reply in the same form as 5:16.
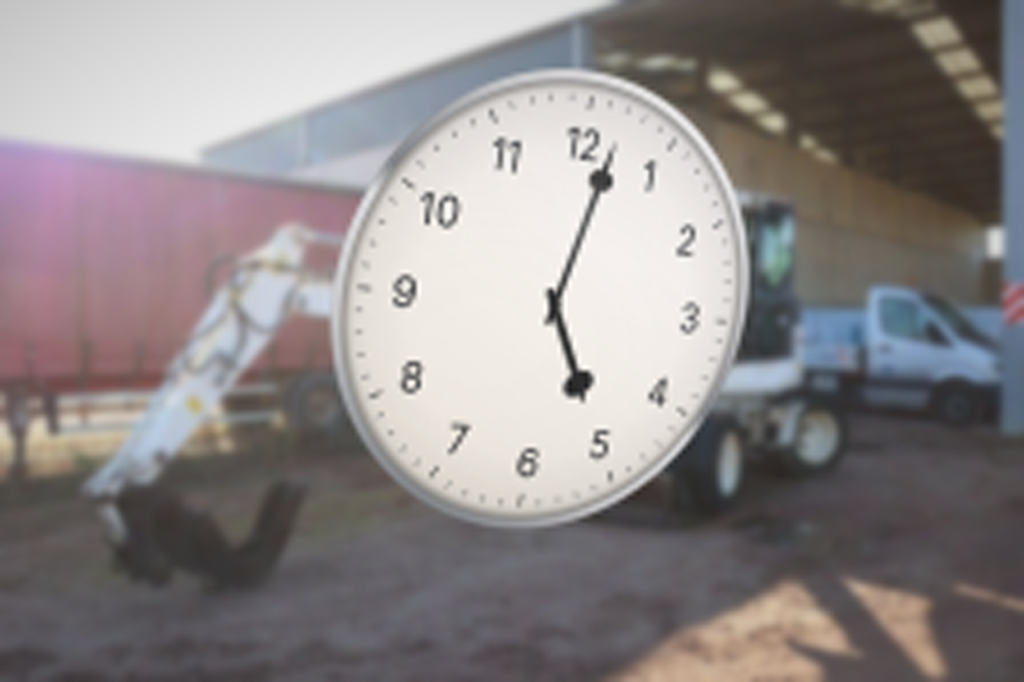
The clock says 5:02
